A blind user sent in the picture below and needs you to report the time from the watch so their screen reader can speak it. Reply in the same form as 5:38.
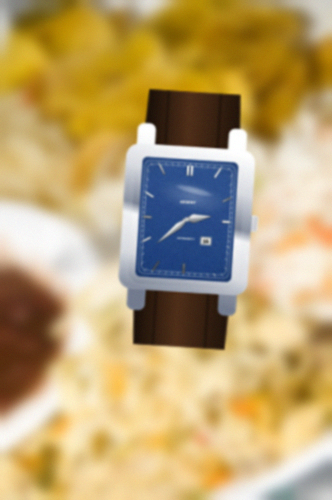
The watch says 2:38
